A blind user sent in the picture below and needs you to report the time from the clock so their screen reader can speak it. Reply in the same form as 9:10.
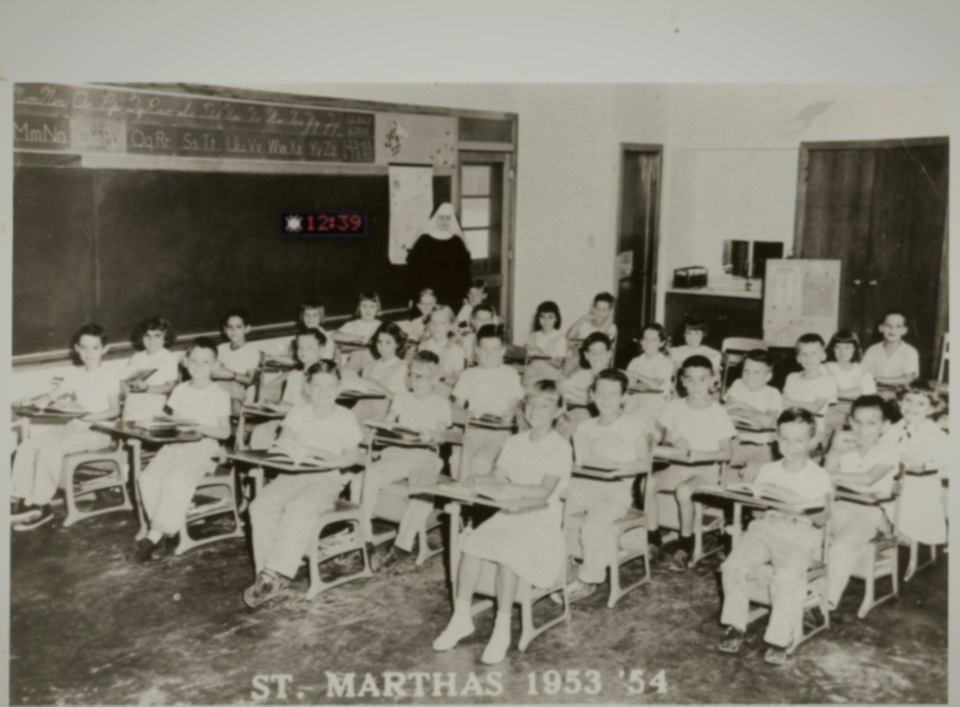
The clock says 12:39
